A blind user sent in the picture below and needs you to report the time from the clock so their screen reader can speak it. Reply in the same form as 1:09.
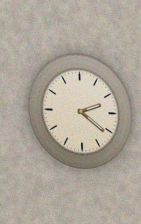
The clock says 2:21
